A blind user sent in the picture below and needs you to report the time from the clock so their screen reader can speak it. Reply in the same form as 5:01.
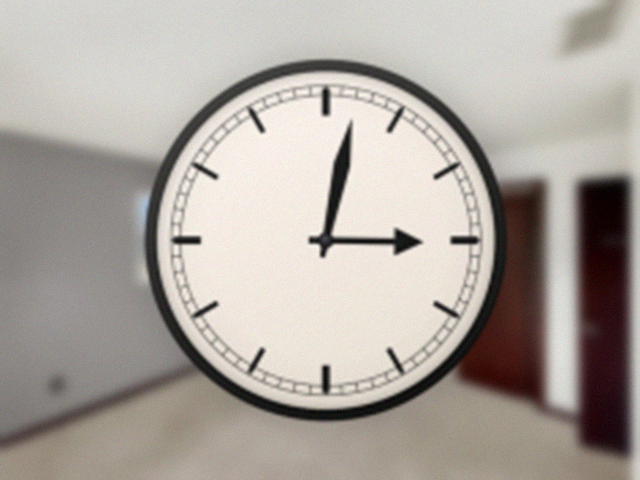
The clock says 3:02
